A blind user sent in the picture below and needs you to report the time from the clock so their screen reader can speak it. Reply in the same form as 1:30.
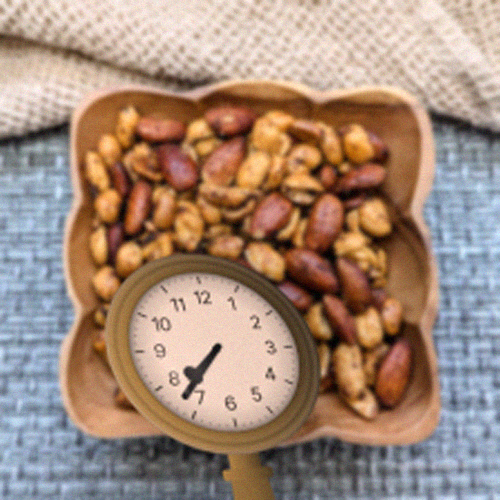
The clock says 7:37
